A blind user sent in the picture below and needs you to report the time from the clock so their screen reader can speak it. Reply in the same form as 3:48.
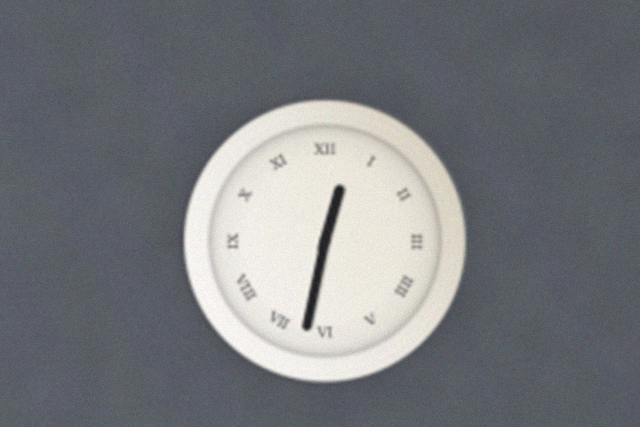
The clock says 12:32
